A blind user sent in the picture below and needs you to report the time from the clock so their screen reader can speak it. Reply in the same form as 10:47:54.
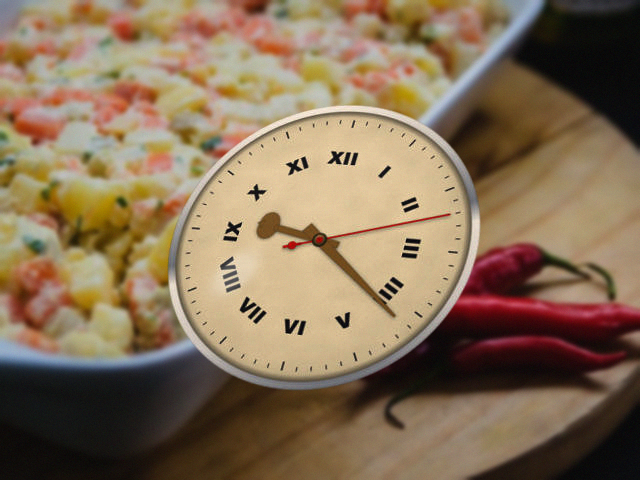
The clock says 9:21:12
